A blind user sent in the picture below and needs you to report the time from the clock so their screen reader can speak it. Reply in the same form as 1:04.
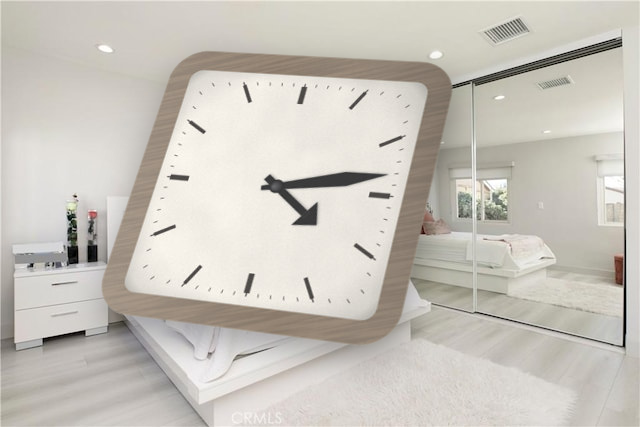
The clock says 4:13
